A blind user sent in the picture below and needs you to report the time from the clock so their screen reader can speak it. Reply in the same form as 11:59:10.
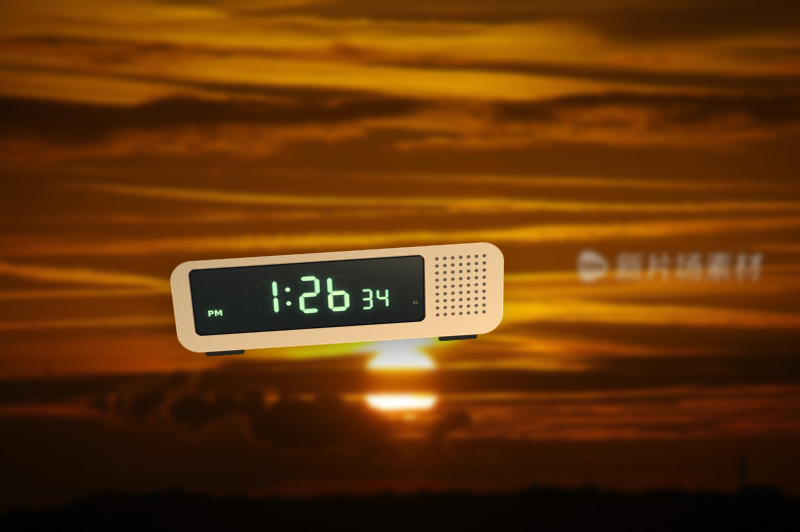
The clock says 1:26:34
